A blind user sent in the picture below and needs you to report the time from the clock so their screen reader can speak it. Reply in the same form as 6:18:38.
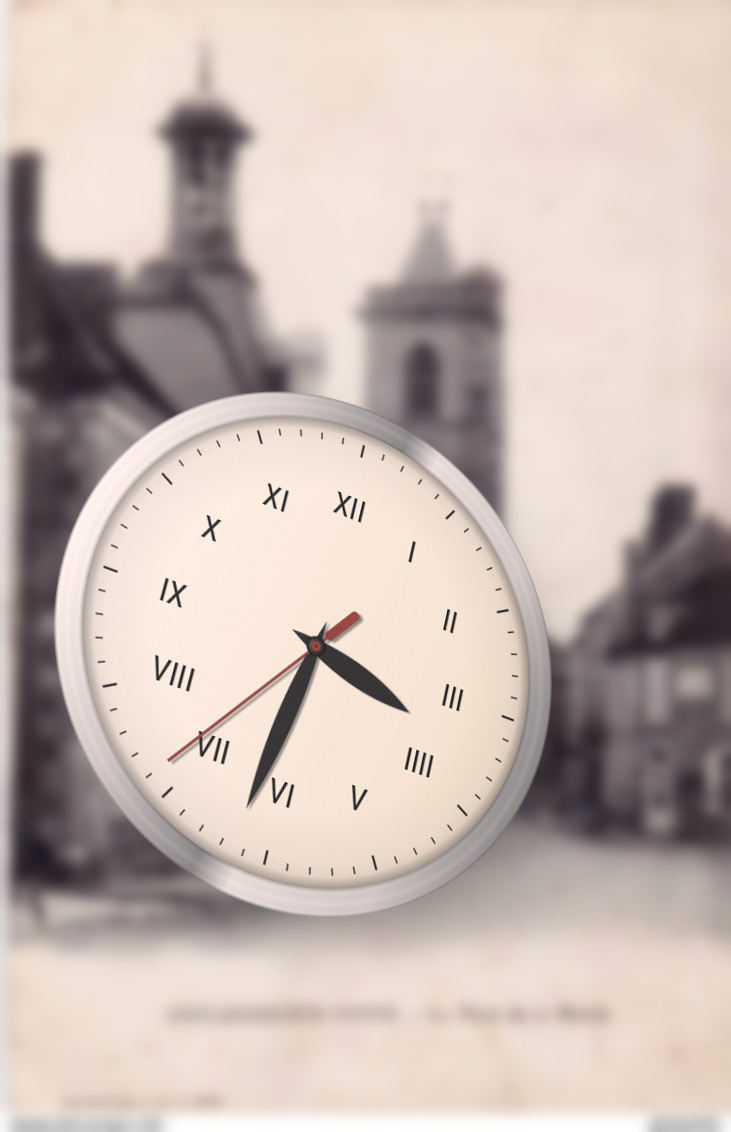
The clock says 3:31:36
